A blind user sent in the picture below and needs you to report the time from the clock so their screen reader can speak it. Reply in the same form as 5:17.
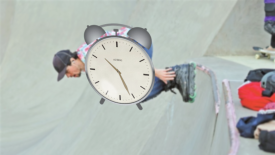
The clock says 10:26
